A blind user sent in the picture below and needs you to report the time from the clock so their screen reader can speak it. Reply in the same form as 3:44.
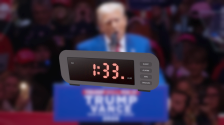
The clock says 1:33
